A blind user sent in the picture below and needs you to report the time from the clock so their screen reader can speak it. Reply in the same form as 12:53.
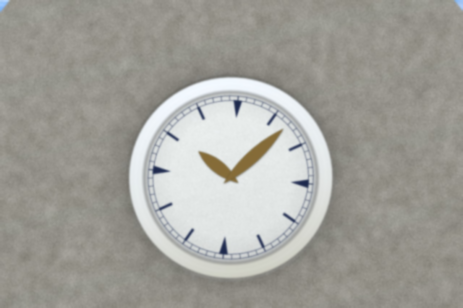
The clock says 10:07
